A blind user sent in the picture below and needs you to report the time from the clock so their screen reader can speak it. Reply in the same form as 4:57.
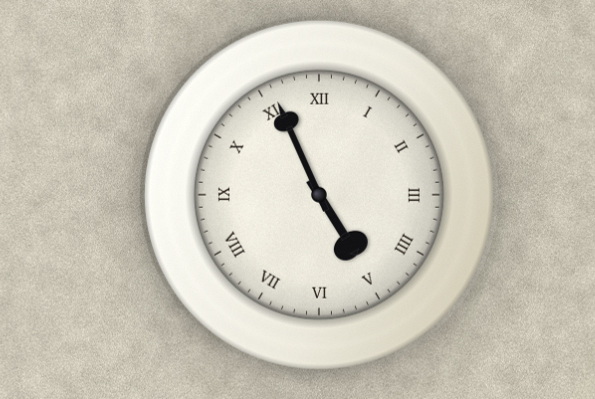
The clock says 4:56
